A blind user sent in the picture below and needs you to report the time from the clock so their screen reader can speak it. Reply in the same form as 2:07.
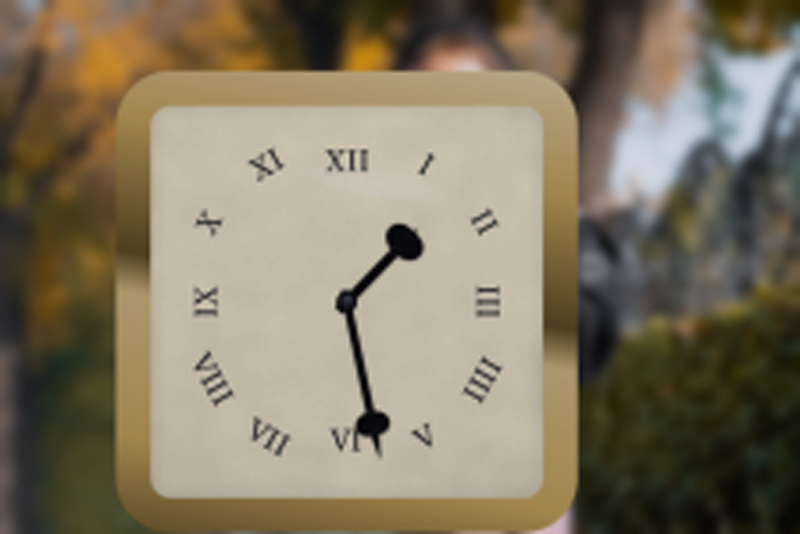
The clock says 1:28
